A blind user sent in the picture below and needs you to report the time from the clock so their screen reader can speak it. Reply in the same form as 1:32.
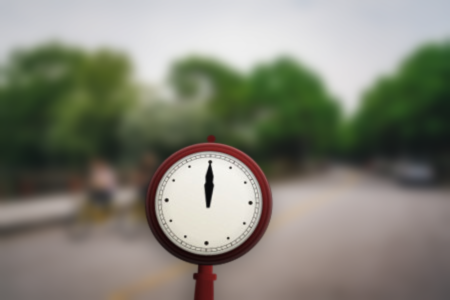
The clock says 12:00
